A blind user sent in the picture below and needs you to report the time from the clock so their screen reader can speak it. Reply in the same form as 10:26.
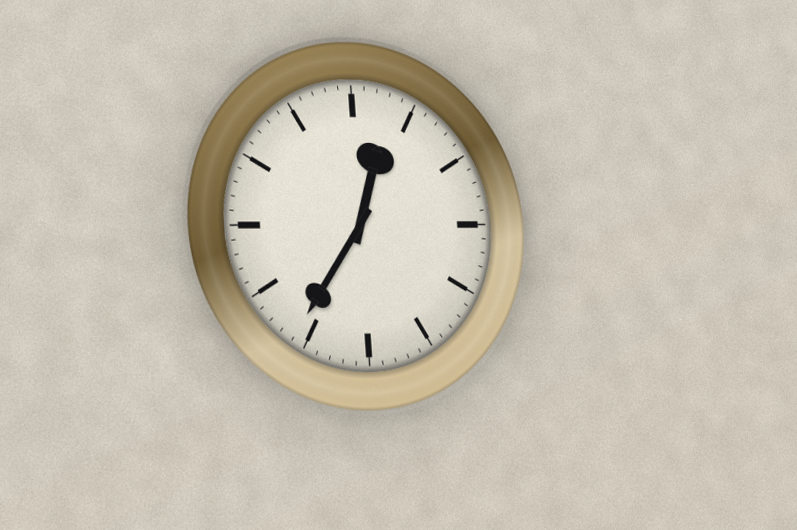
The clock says 12:36
